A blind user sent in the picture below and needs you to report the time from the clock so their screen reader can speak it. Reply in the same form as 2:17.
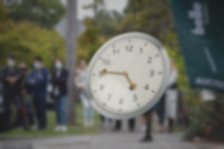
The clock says 4:46
